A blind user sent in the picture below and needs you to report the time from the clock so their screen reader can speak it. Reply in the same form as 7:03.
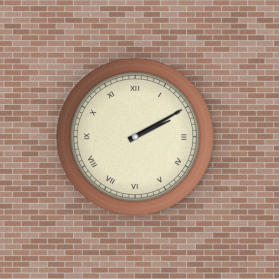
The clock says 2:10
